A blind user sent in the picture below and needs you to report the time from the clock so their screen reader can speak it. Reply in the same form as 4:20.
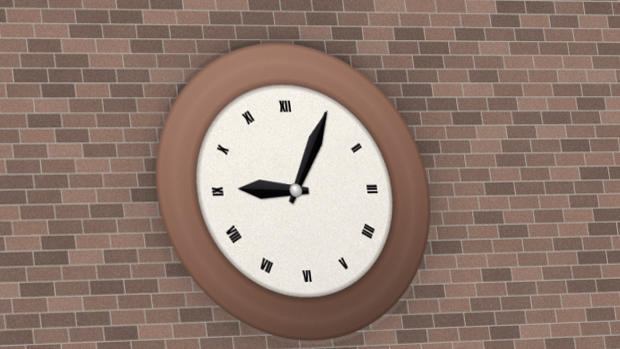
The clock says 9:05
